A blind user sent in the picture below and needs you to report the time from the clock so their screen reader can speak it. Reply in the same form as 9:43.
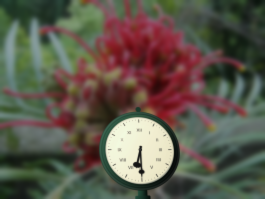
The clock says 6:30
